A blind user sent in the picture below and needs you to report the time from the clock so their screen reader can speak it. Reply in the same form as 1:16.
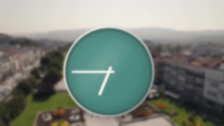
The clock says 6:45
